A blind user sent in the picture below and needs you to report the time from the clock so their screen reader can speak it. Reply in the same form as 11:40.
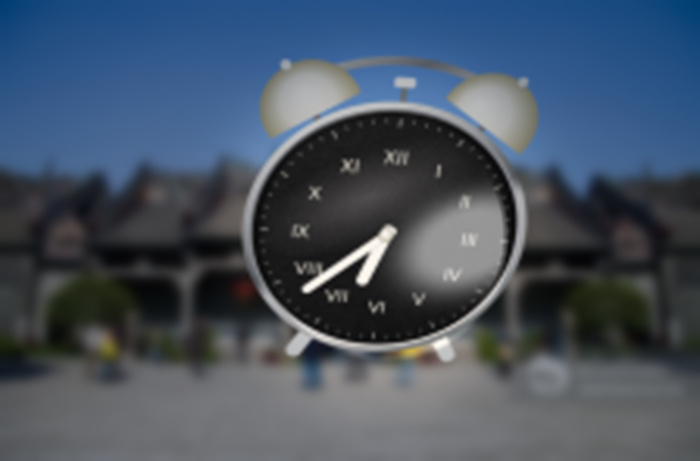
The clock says 6:38
